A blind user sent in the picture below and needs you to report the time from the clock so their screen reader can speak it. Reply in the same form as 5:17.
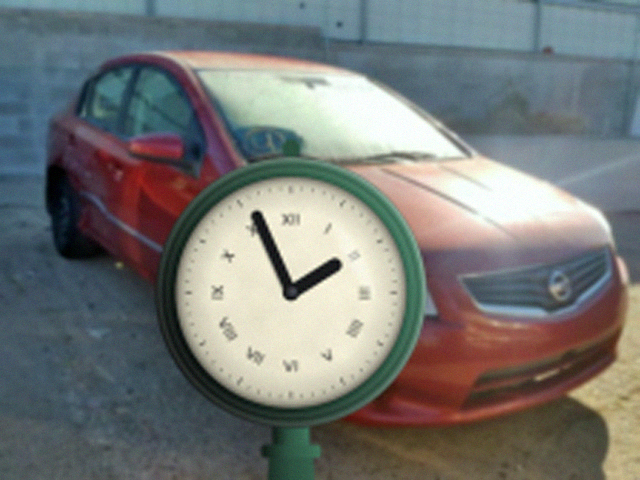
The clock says 1:56
